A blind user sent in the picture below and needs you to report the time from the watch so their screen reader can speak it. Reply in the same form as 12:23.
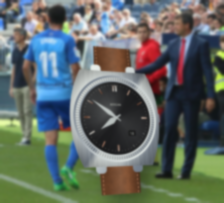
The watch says 7:51
